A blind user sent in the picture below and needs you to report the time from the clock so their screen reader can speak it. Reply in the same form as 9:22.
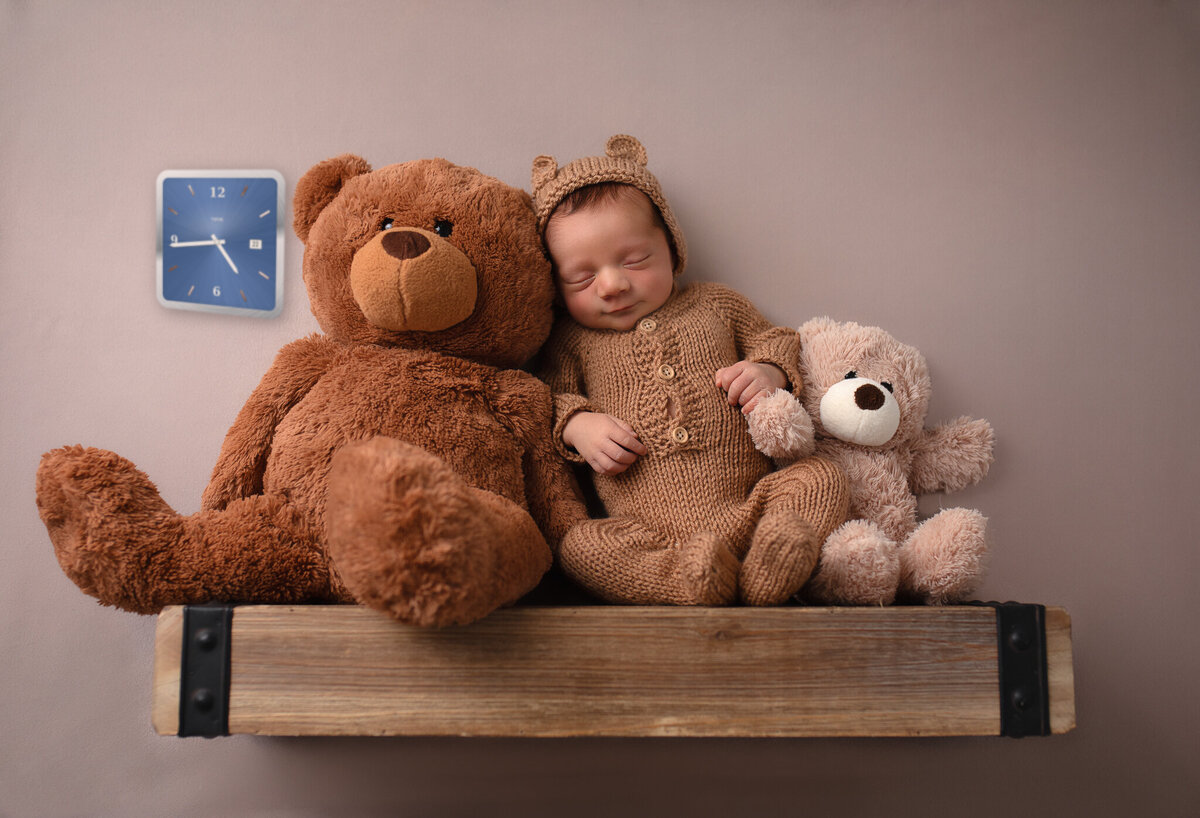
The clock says 4:44
